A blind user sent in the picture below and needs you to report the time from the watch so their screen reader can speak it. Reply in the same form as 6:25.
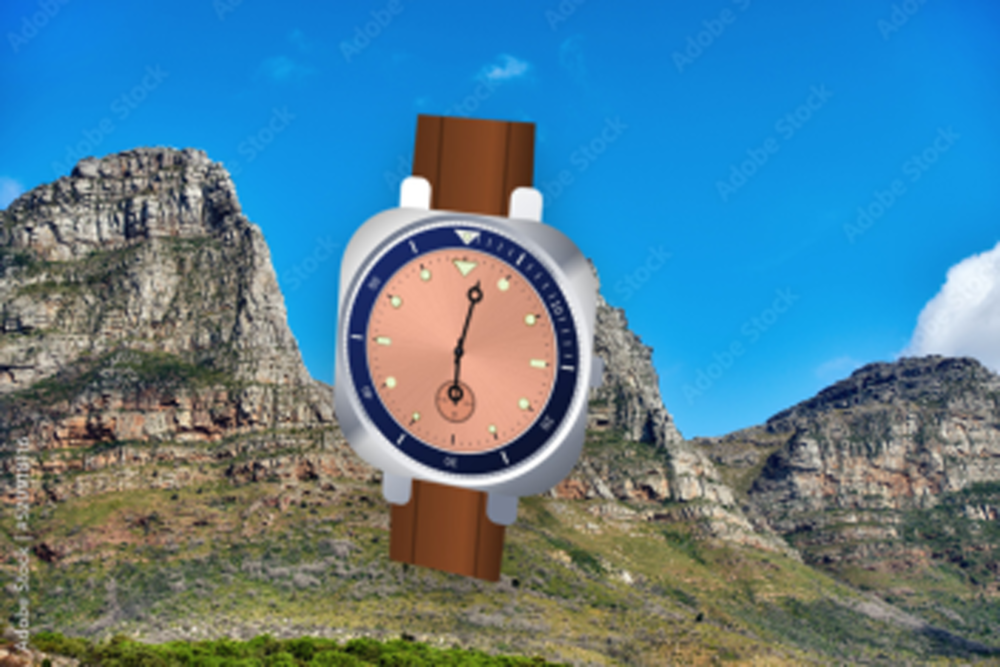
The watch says 6:02
